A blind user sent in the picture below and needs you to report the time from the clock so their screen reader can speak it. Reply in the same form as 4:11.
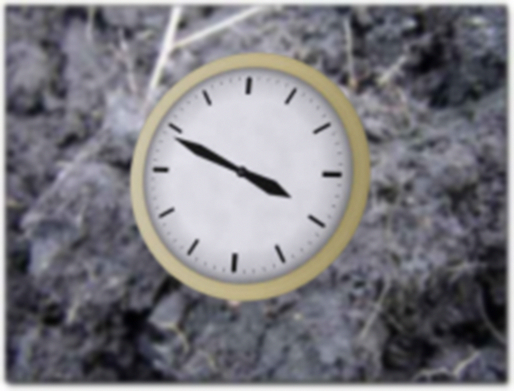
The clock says 3:49
